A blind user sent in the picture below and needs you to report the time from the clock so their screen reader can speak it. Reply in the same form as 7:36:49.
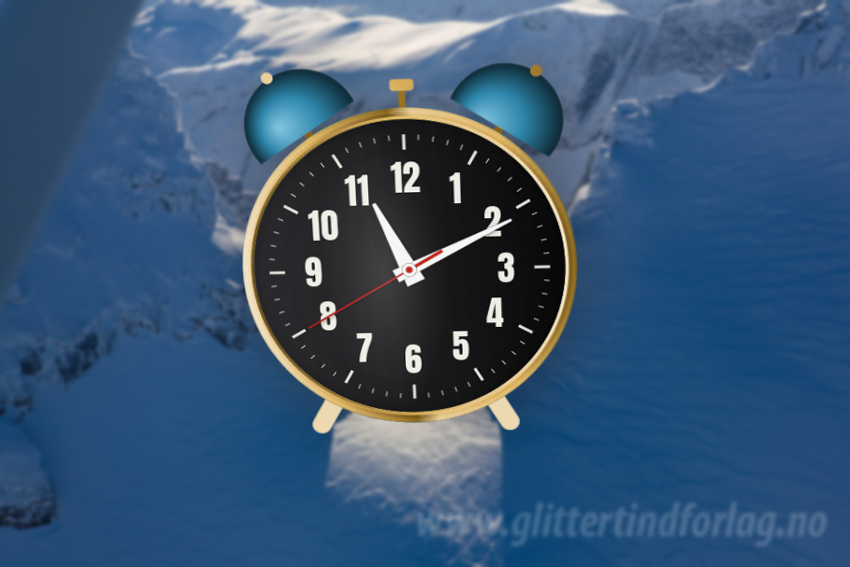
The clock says 11:10:40
